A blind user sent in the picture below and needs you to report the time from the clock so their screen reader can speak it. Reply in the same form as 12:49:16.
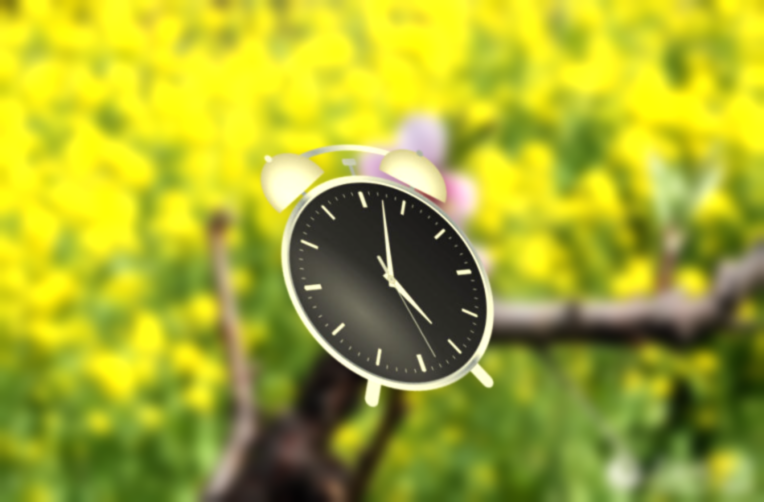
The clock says 5:02:28
